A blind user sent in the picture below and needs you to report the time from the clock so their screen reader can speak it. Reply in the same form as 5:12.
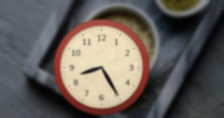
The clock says 8:25
